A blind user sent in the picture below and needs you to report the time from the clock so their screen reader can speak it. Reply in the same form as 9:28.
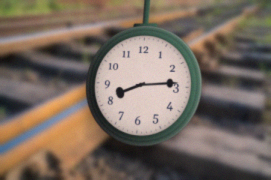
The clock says 8:14
